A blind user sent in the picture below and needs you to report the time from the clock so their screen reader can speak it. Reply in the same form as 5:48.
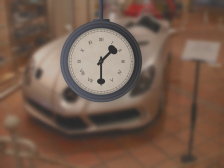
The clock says 1:30
